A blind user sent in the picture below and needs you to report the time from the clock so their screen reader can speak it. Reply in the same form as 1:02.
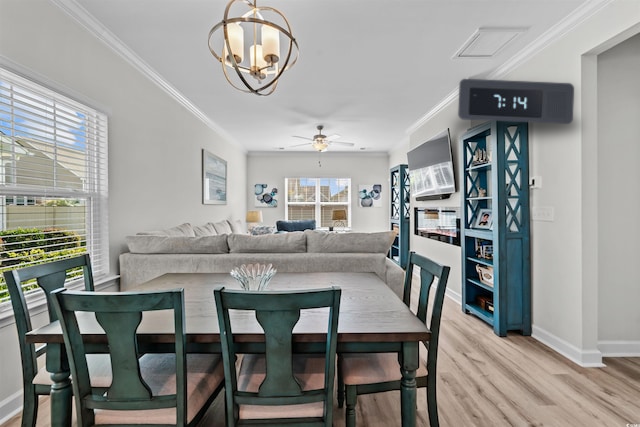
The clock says 7:14
